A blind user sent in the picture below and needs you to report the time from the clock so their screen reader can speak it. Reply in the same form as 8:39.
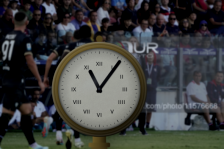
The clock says 11:06
